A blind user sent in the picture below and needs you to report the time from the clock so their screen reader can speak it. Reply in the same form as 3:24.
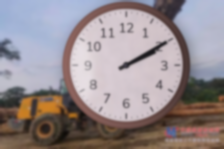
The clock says 2:10
